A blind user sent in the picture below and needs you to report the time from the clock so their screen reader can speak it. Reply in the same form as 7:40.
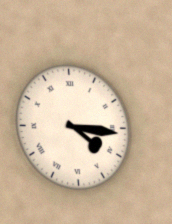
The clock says 4:16
